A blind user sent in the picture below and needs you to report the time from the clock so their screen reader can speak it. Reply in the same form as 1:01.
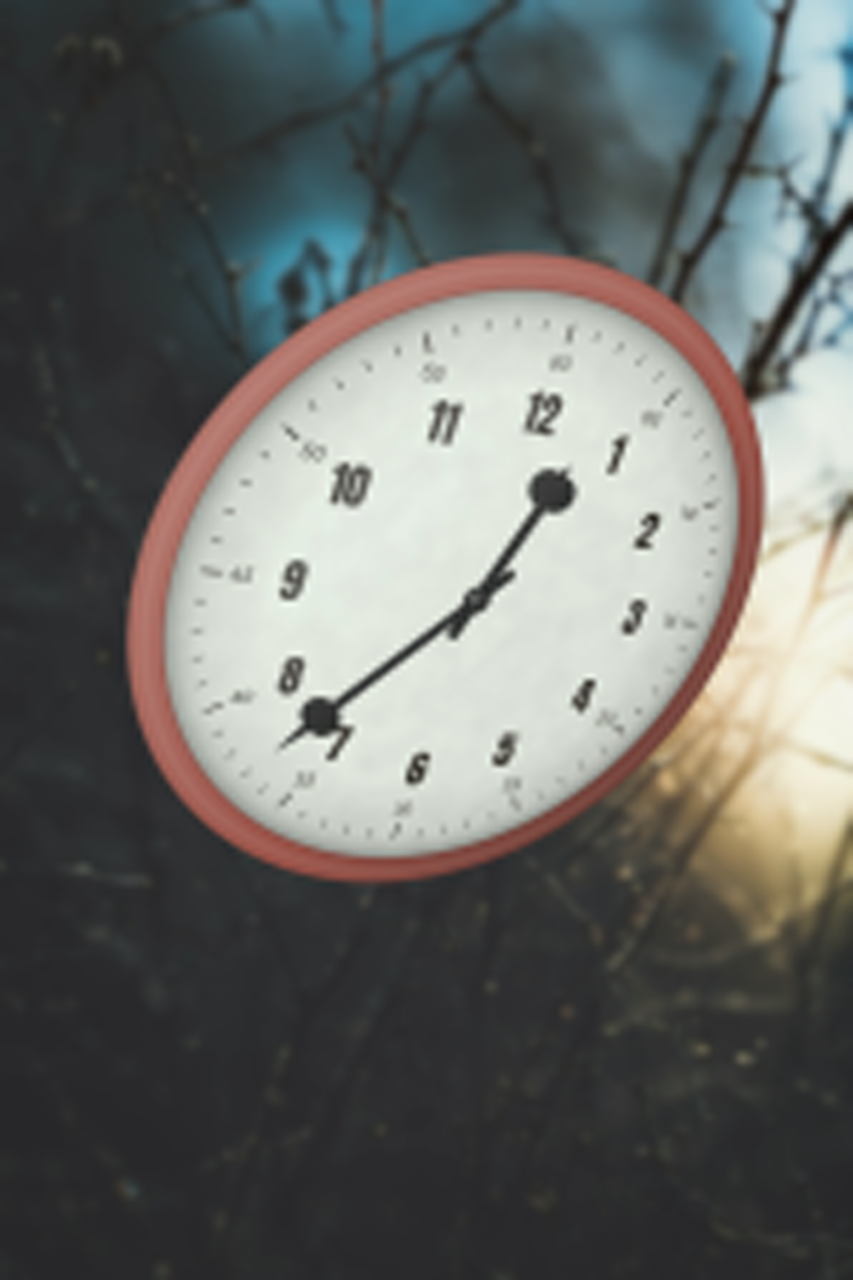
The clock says 12:37
